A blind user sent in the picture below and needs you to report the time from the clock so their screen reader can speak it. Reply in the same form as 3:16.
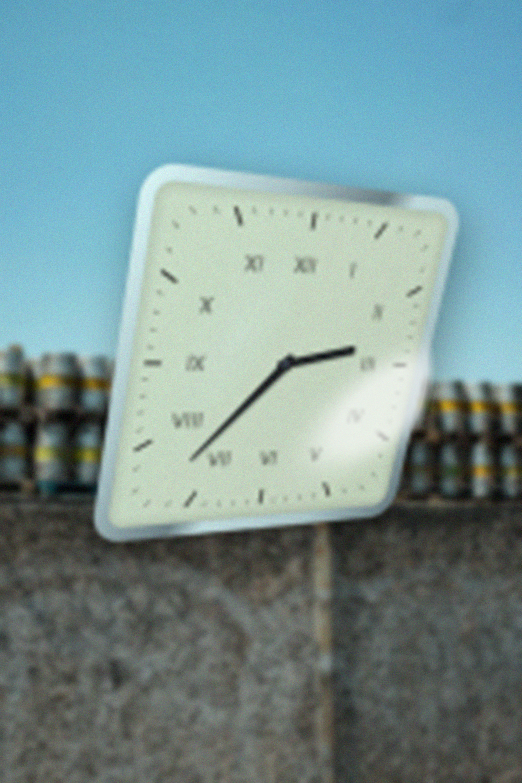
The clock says 2:37
